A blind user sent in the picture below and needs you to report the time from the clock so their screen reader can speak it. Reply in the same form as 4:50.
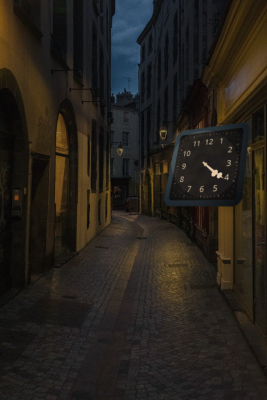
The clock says 4:21
